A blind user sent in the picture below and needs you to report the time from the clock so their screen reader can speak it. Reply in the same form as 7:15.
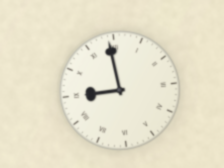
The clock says 8:59
